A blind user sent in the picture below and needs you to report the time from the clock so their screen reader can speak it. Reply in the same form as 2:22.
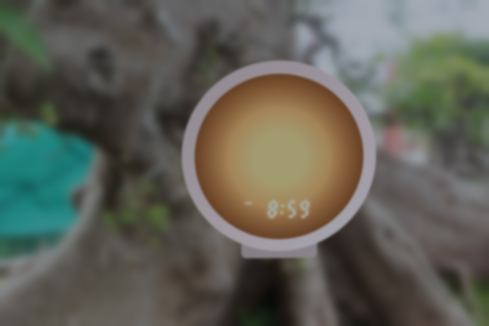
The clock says 8:59
